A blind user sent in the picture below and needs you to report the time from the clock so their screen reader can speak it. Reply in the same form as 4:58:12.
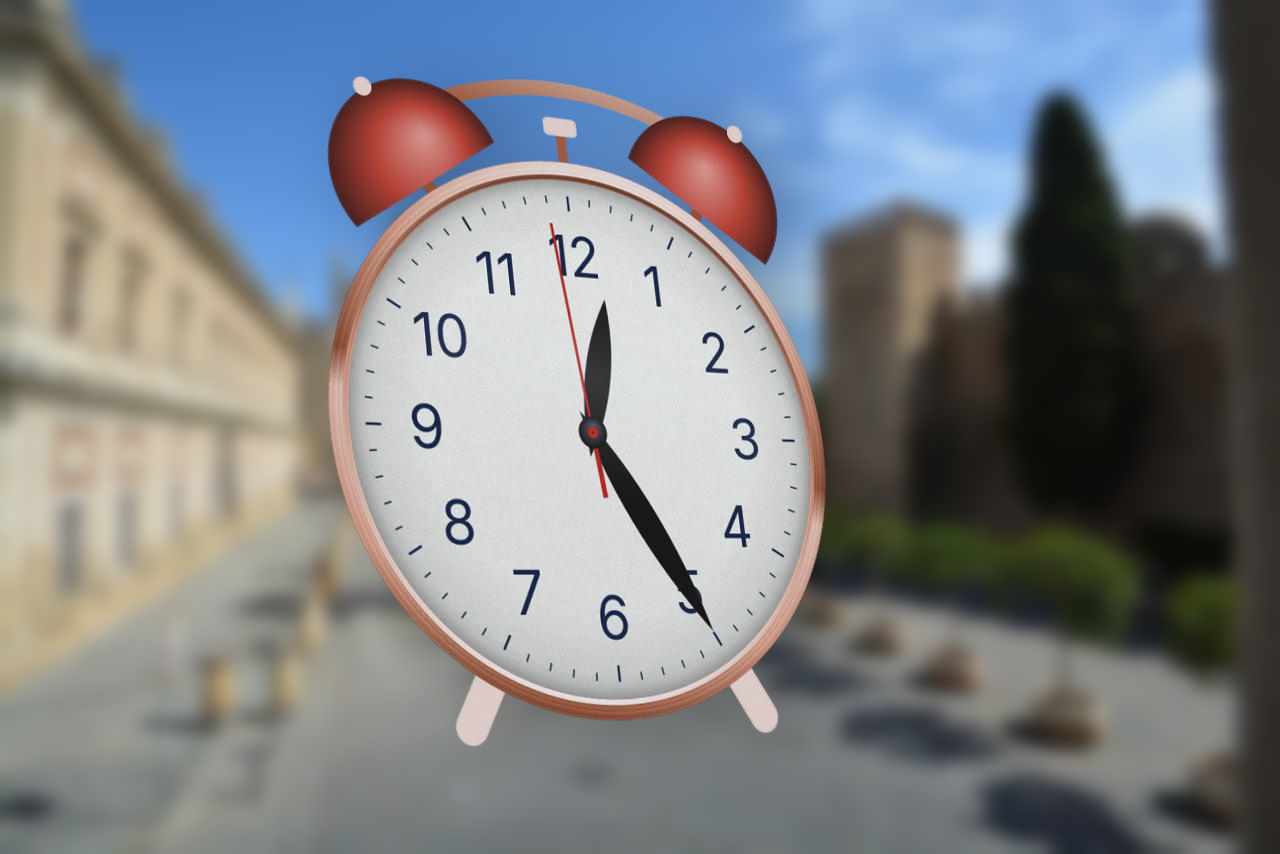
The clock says 12:24:59
